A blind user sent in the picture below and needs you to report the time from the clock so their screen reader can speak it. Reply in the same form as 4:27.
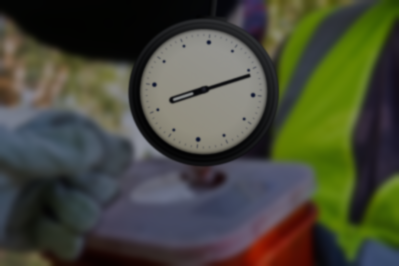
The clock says 8:11
